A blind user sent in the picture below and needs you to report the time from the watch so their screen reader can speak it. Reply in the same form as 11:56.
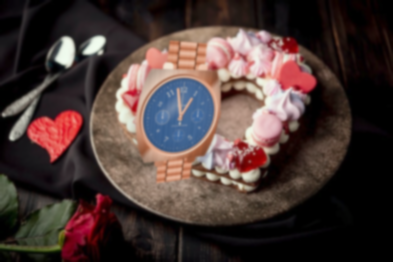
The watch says 12:58
